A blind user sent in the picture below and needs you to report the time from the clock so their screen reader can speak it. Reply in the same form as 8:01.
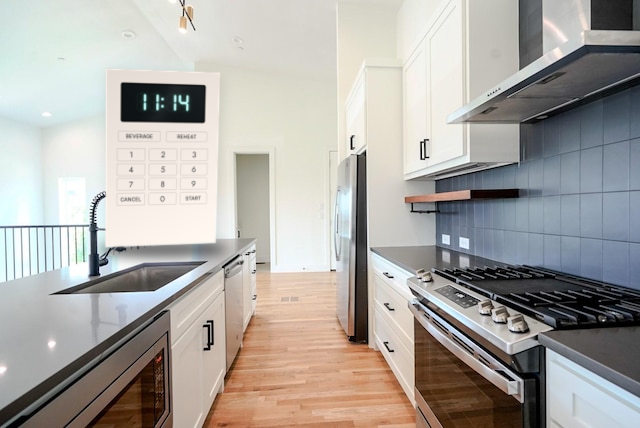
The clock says 11:14
